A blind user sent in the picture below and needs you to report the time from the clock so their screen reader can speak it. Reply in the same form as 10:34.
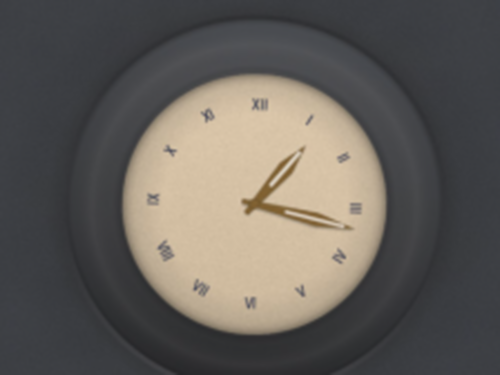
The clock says 1:17
